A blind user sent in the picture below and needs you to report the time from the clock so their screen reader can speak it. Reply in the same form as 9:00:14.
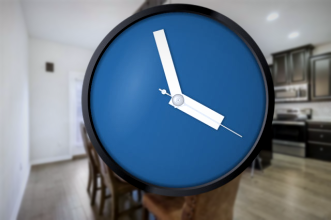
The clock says 3:57:20
